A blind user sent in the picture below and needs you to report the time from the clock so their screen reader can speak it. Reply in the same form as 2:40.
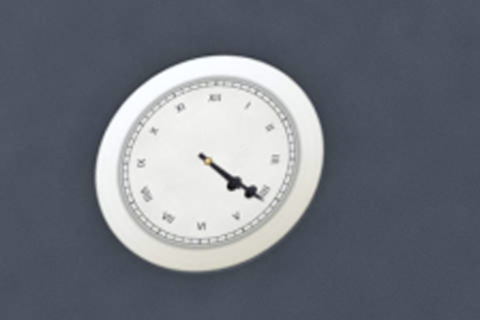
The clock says 4:21
